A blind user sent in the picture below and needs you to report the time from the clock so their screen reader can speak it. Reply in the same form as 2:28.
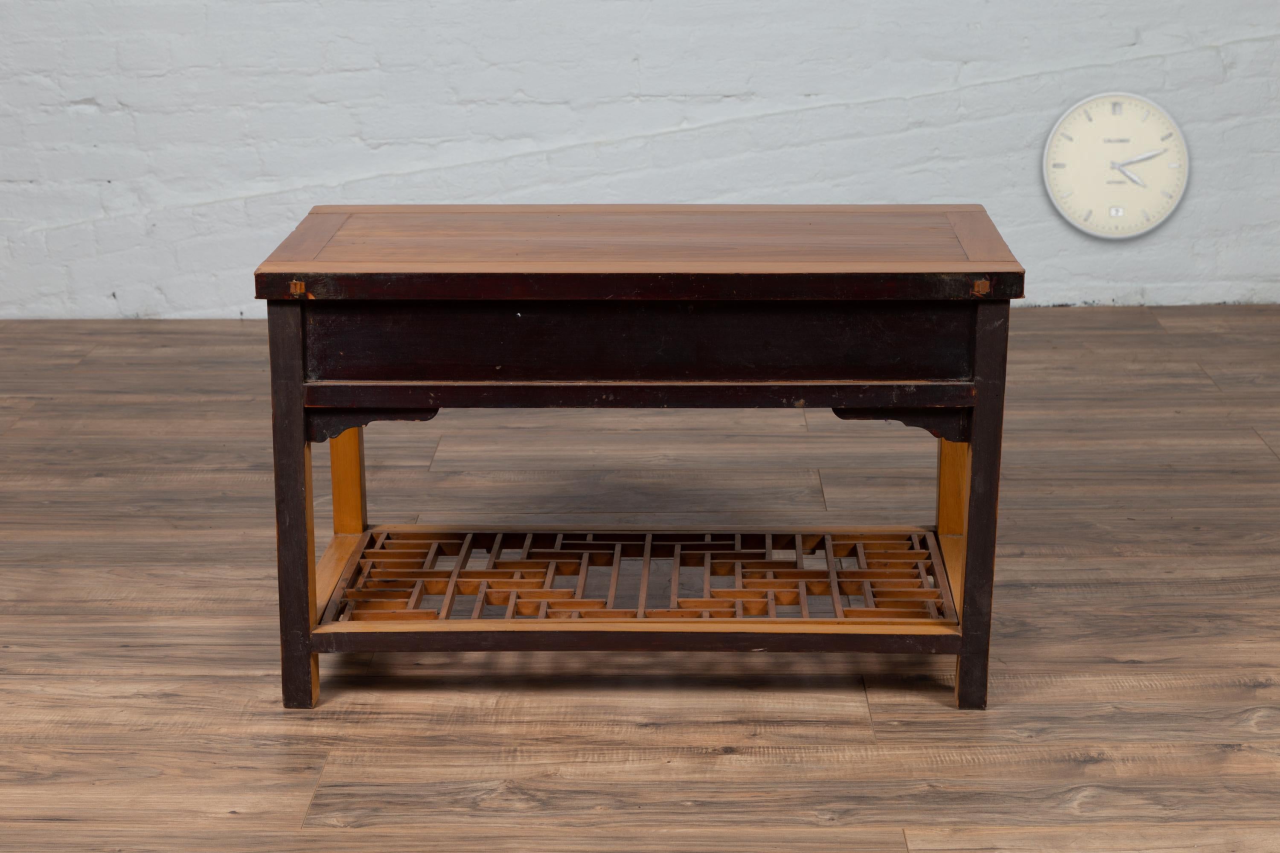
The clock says 4:12
